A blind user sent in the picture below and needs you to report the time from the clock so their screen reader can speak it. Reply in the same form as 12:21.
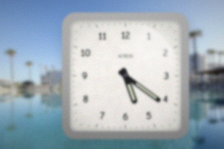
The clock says 5:21
